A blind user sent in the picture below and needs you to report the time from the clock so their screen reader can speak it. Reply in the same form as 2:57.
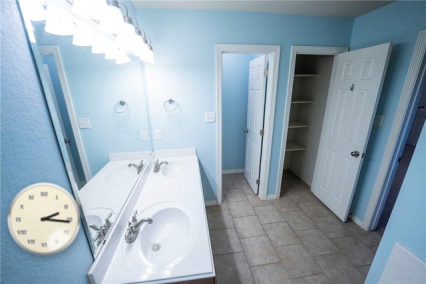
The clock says 2:16
